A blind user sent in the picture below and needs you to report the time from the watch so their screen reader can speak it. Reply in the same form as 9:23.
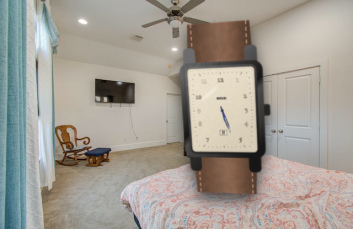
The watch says 5:27
